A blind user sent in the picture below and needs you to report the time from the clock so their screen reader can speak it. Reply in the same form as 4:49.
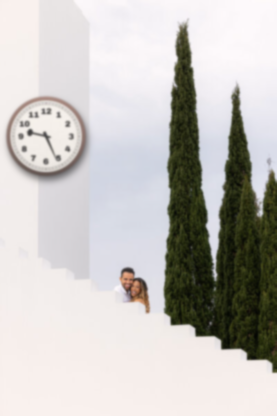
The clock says 9:26
